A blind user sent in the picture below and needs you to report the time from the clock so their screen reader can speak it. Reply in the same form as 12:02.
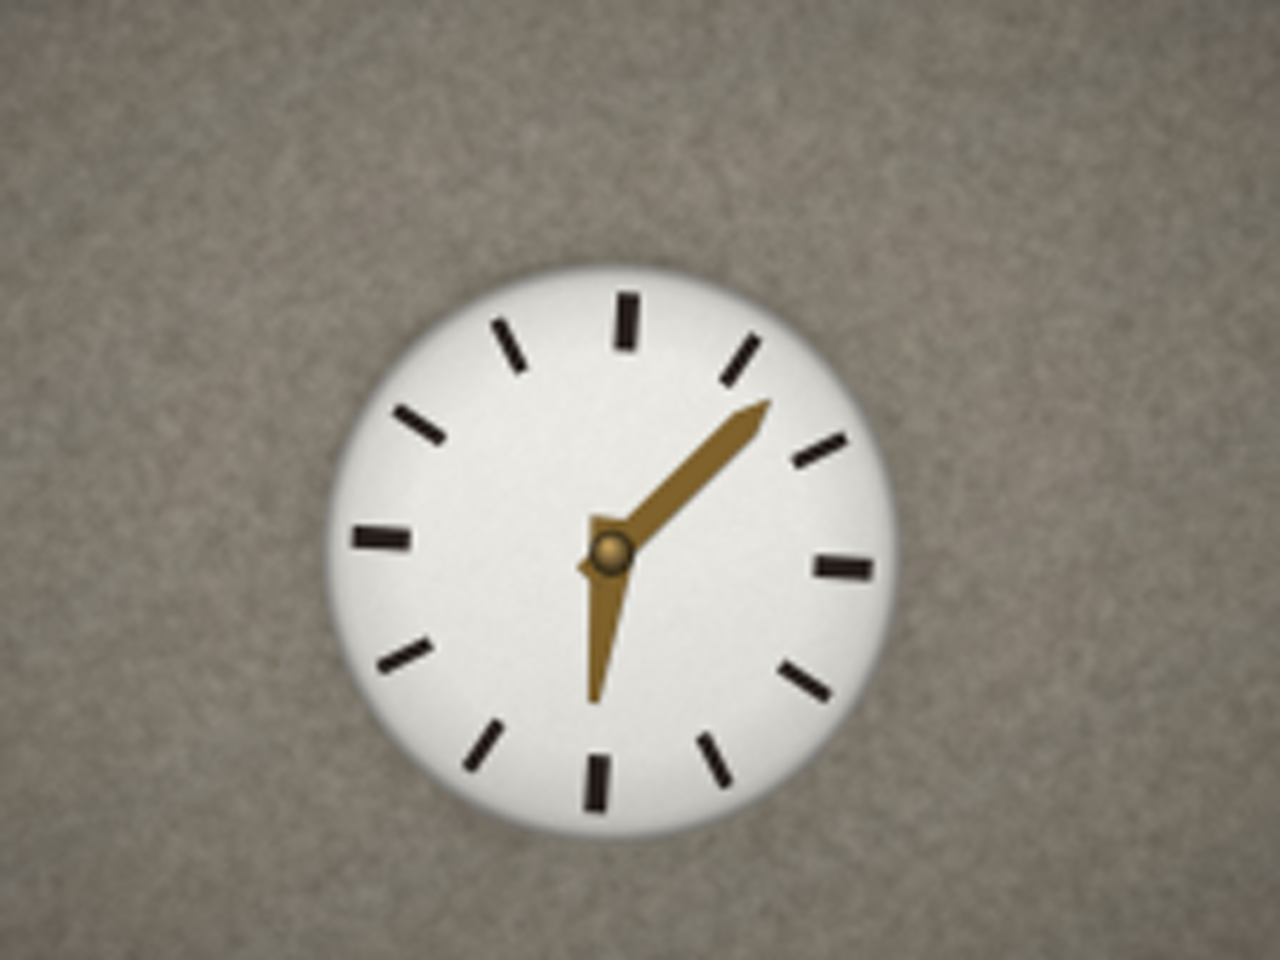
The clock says 6:07
